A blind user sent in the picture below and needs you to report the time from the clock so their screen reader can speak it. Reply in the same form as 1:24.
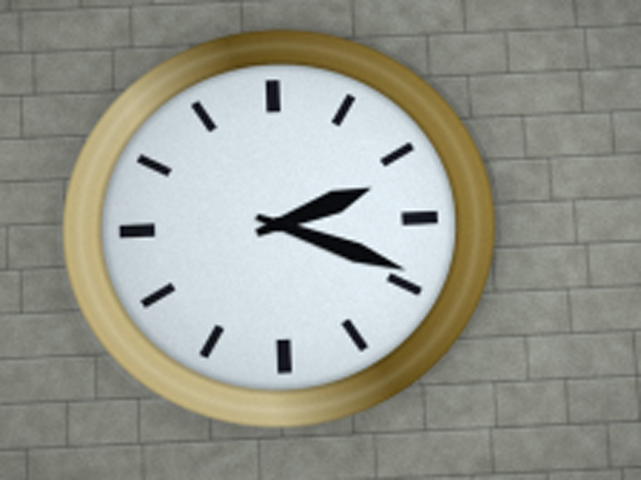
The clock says 2:19
